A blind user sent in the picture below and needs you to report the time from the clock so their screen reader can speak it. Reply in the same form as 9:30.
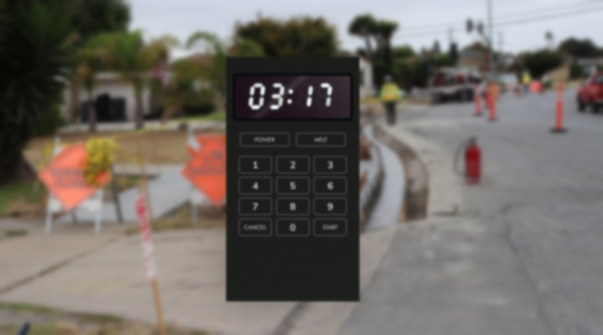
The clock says 3:17
